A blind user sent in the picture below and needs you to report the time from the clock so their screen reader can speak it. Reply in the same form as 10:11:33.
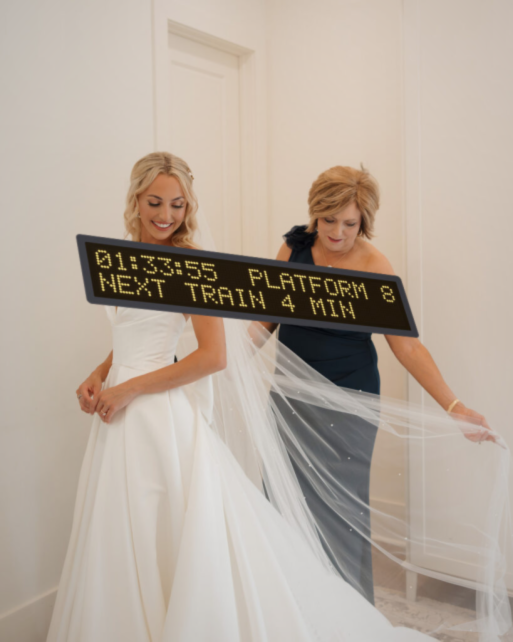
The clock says 1:33:55
